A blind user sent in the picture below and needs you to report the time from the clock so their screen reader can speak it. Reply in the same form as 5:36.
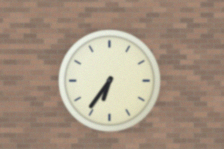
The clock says 6:36
